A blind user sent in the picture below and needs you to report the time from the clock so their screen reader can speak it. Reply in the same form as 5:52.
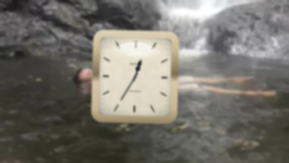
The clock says 12:35
